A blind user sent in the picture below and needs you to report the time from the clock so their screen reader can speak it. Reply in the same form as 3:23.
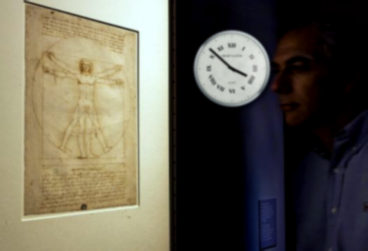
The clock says 3:52
